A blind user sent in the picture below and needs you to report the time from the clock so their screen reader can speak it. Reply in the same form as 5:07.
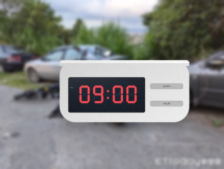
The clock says 9:00
